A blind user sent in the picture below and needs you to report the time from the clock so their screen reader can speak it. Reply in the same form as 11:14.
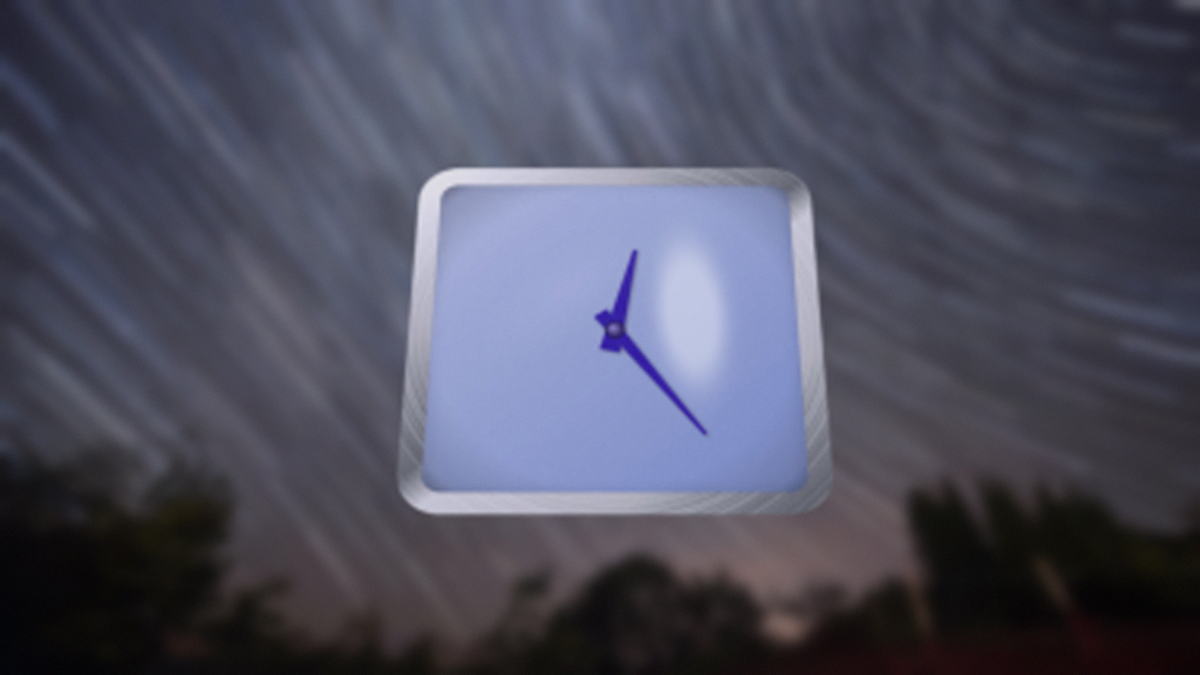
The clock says 12:24
